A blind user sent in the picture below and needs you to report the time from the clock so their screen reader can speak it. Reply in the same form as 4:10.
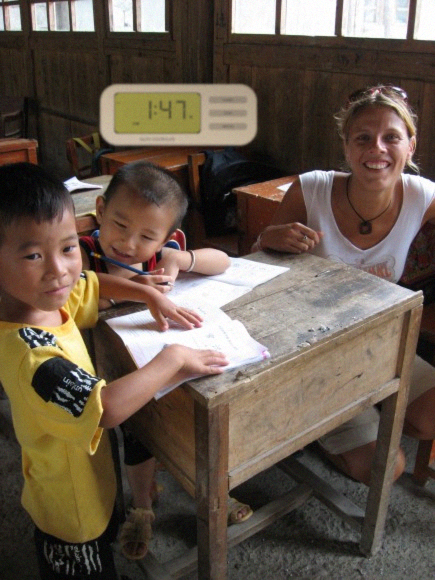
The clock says 1:47
